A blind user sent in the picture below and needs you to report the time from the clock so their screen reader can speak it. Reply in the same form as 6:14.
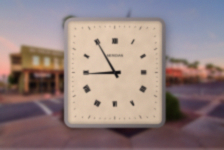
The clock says 8:55
